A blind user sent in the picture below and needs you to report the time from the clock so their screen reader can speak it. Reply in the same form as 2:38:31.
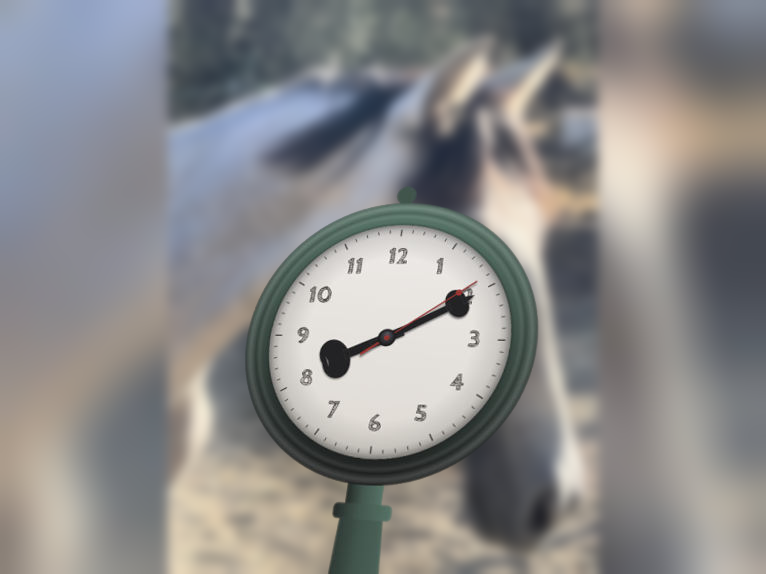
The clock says 8:10:09
